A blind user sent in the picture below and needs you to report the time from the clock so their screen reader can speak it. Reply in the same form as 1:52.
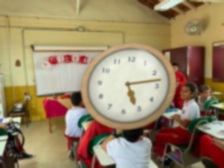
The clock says 5:13
